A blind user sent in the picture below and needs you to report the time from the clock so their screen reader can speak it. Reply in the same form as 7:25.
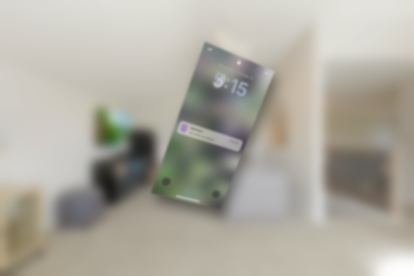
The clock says 5:15
